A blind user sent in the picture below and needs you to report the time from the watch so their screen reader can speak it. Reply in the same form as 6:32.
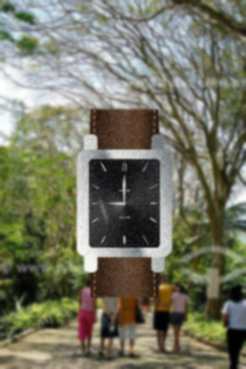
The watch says 9:00
